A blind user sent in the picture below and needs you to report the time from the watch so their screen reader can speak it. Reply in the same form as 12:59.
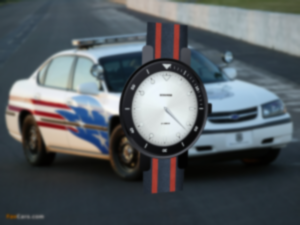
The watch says 4:22
